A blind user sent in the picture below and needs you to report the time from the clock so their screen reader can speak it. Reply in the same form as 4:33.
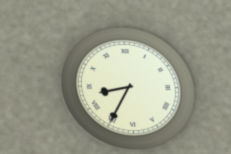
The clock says 8:35
